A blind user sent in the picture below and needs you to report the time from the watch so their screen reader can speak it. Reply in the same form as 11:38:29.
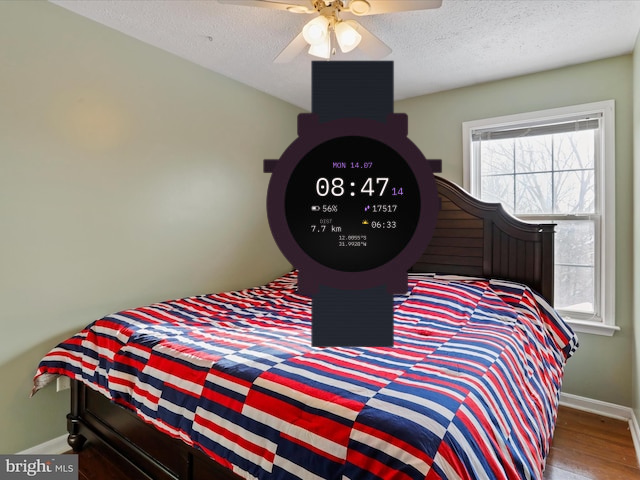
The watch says 8:47:14
